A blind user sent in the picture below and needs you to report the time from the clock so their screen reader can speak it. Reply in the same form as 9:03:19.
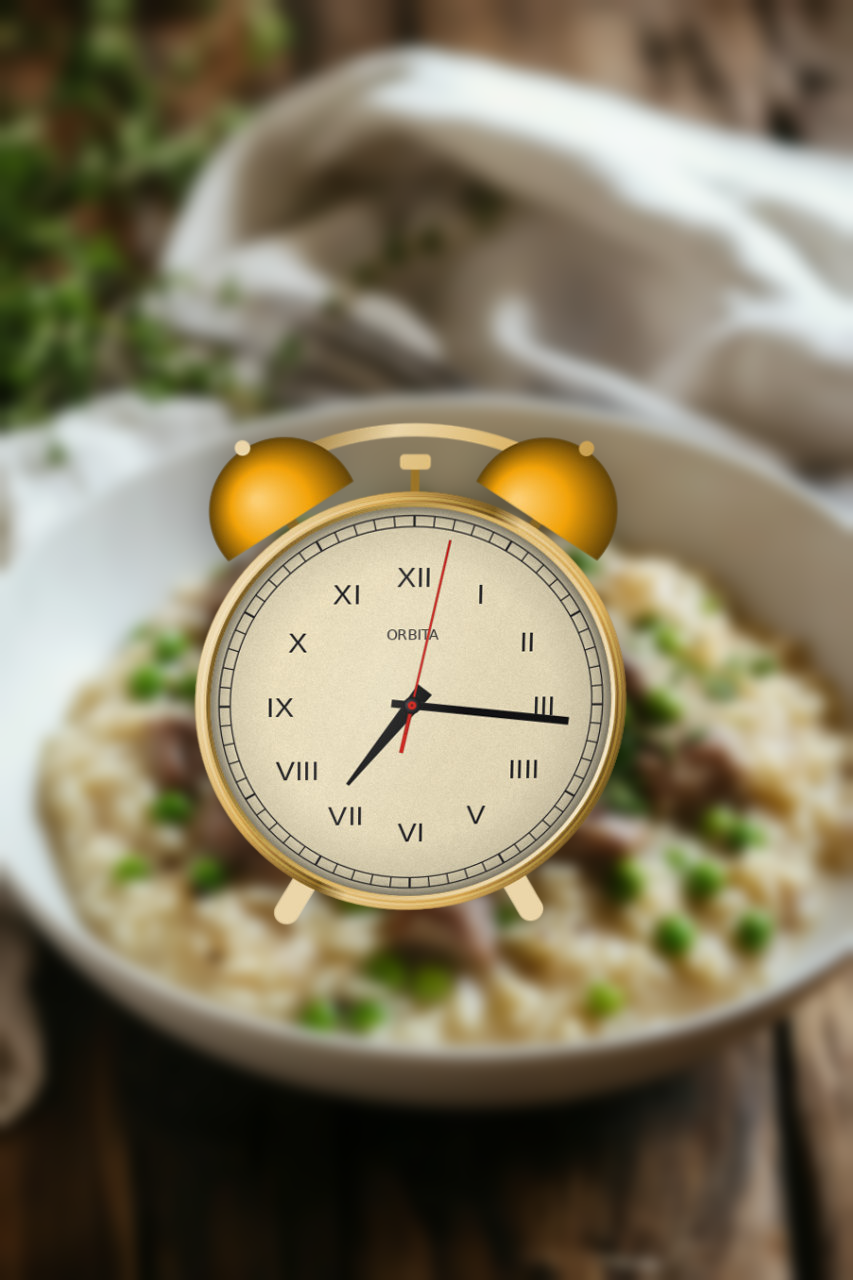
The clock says 7:16:02
